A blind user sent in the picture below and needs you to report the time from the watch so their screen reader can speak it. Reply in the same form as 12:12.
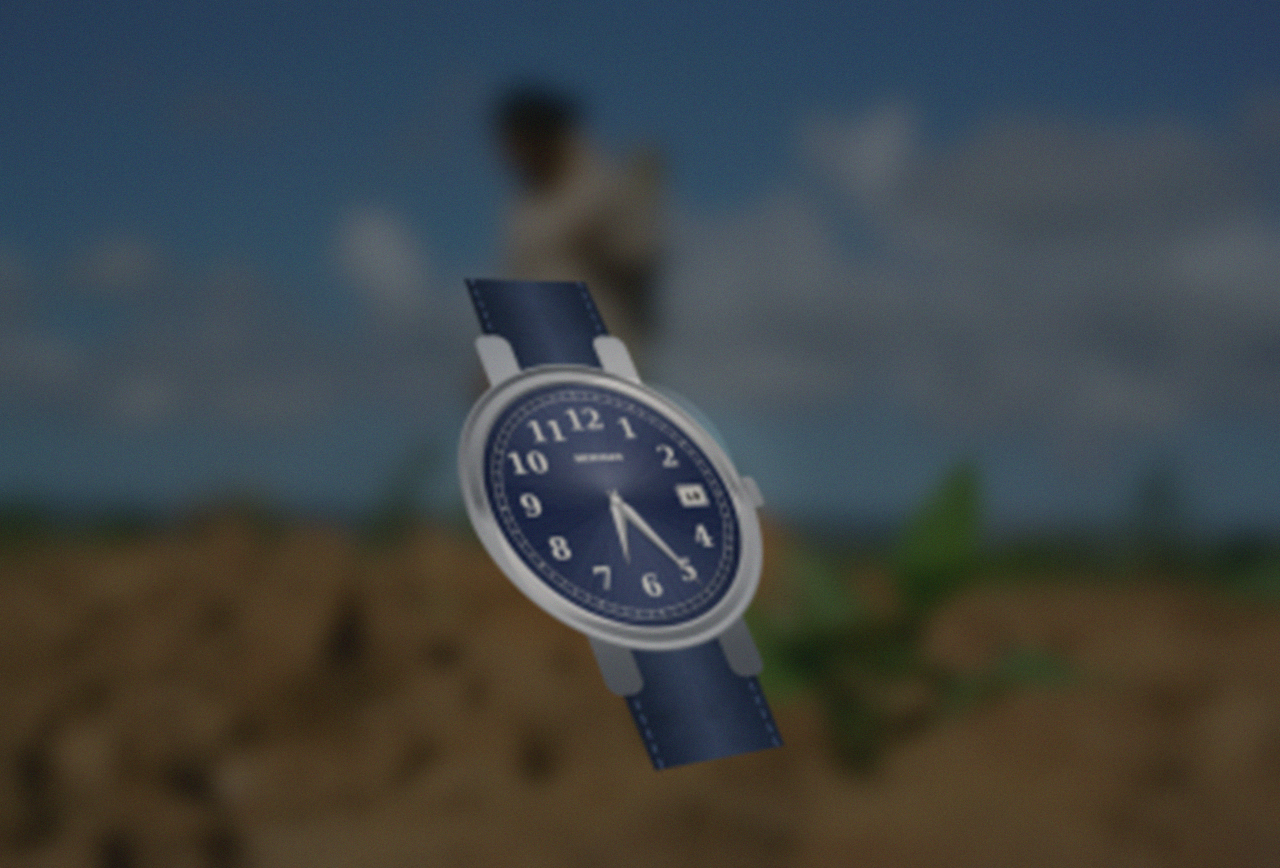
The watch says 6:25
